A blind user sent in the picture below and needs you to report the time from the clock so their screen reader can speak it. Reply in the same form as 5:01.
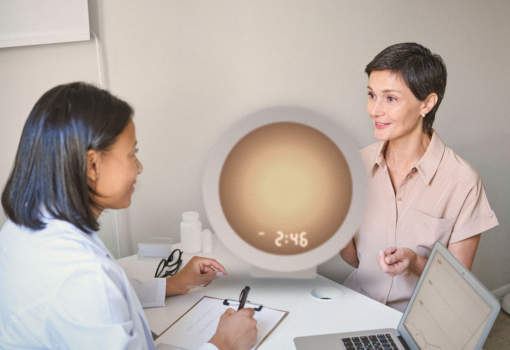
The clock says 2:46
